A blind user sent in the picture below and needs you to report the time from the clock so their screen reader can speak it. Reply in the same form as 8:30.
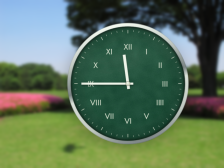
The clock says 11:45
